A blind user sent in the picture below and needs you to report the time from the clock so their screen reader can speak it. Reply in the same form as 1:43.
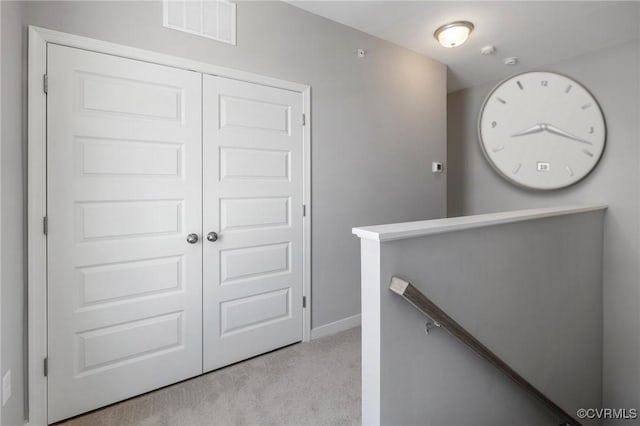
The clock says 8:18
